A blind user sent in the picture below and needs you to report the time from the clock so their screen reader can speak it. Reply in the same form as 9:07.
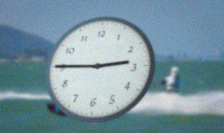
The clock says 2:45
